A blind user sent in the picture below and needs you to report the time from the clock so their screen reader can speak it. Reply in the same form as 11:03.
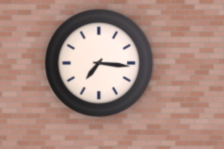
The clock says 7:16
